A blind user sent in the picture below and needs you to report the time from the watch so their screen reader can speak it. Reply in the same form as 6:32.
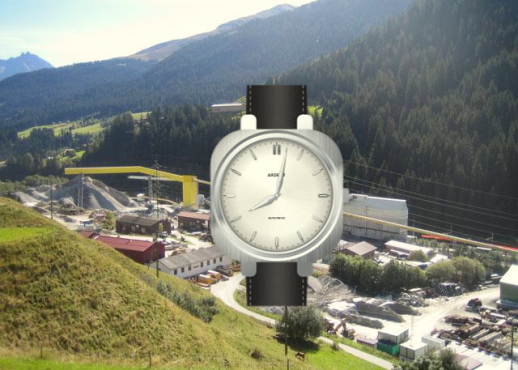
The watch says 8:02
